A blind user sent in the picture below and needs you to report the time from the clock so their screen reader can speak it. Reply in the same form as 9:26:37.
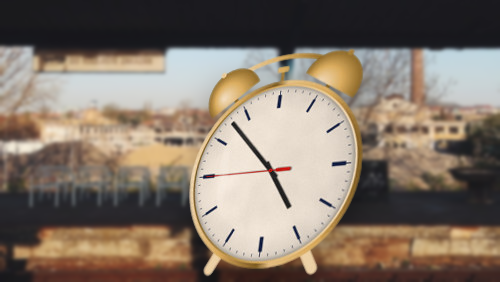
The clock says 4:52:45
